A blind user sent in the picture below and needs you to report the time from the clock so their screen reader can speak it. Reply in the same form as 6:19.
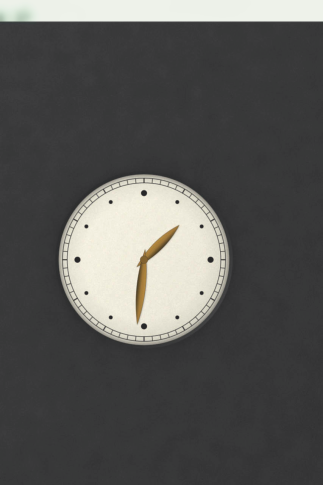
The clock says 1:31
